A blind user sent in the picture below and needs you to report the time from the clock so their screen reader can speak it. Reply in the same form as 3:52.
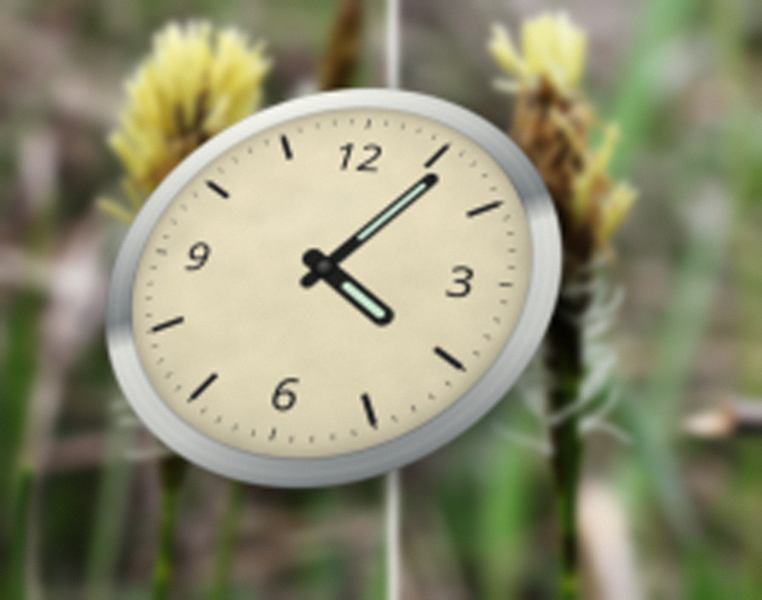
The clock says 4:06
